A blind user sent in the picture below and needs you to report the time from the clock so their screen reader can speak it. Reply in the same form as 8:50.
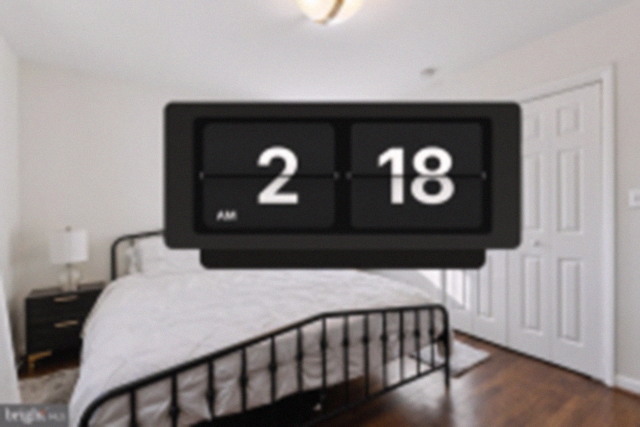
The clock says 2:18
